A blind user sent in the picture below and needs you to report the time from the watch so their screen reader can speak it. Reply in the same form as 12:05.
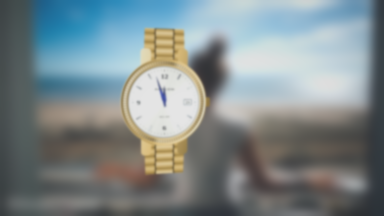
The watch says 11:57
